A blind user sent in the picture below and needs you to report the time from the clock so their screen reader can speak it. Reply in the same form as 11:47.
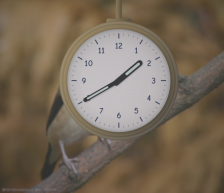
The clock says 1:40
